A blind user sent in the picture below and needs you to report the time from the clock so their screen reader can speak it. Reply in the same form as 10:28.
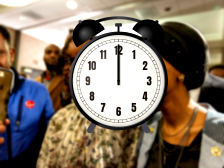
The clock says 12:00
